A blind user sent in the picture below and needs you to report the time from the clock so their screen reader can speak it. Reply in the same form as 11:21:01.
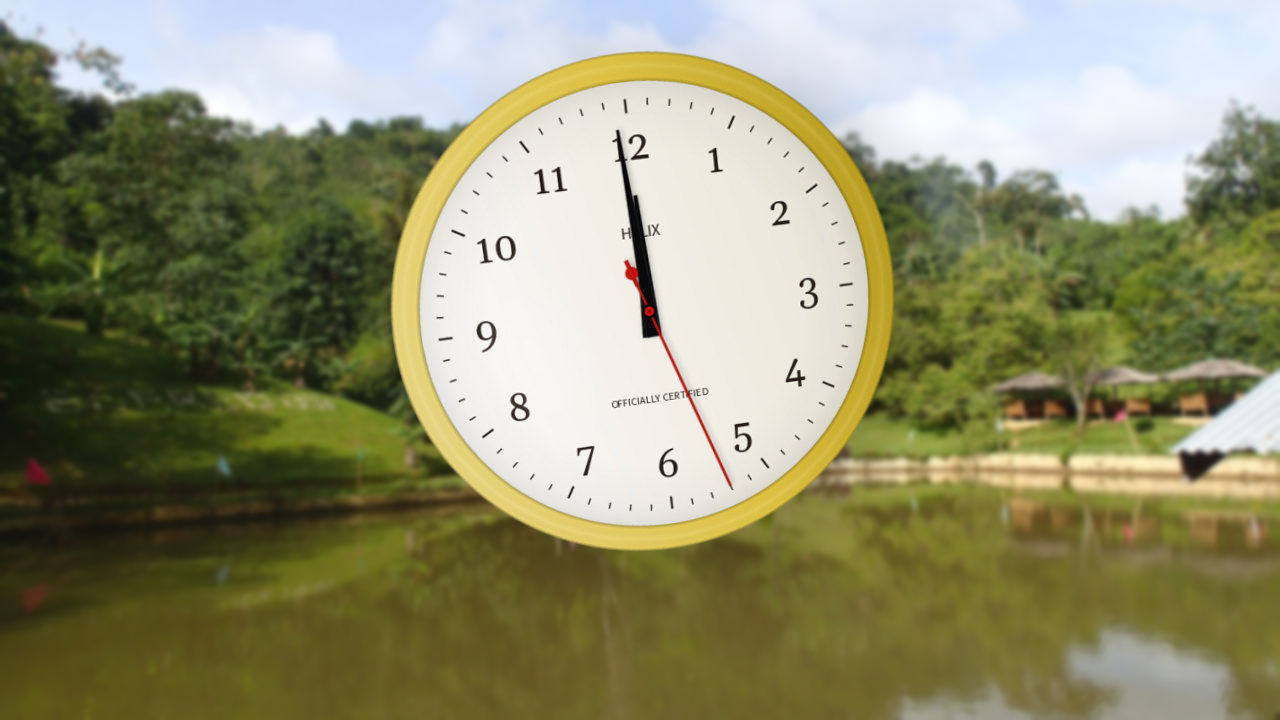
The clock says 11:59:27
